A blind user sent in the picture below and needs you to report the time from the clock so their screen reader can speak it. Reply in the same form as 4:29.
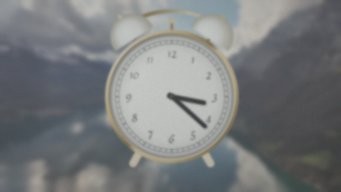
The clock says 3:22
